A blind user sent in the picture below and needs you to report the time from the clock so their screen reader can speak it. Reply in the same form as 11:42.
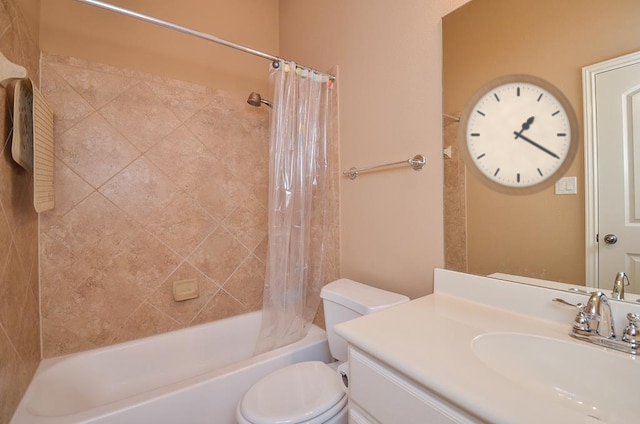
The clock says 1:20
